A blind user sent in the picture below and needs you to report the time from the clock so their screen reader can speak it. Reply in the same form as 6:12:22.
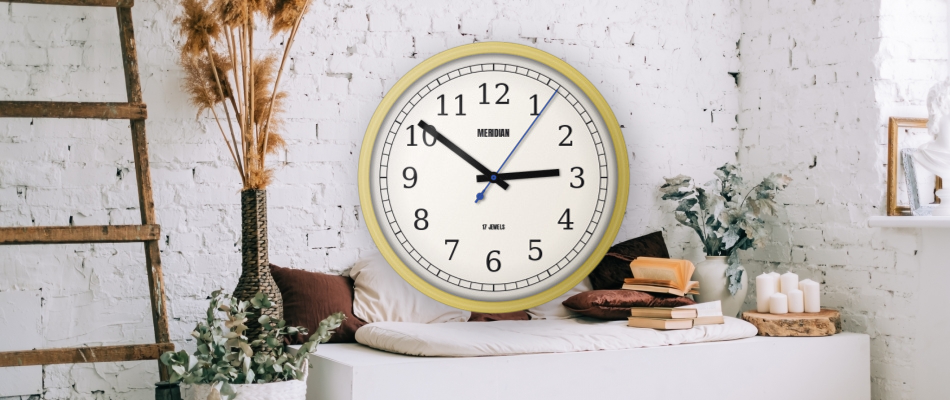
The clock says 2:51:06
